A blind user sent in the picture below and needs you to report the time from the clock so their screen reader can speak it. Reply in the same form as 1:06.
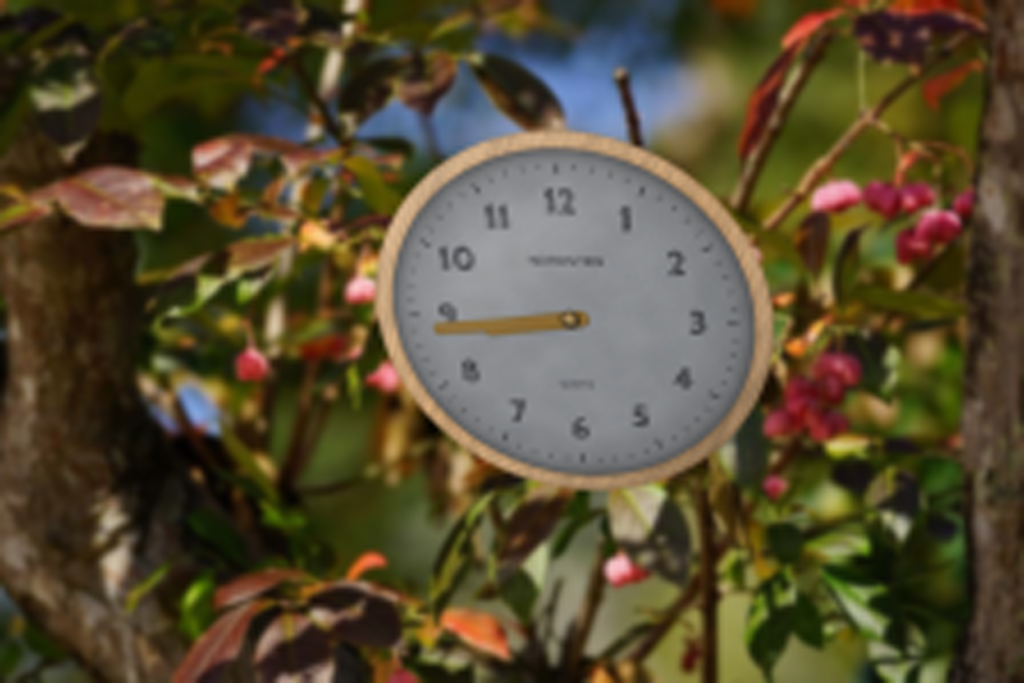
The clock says 8:44
